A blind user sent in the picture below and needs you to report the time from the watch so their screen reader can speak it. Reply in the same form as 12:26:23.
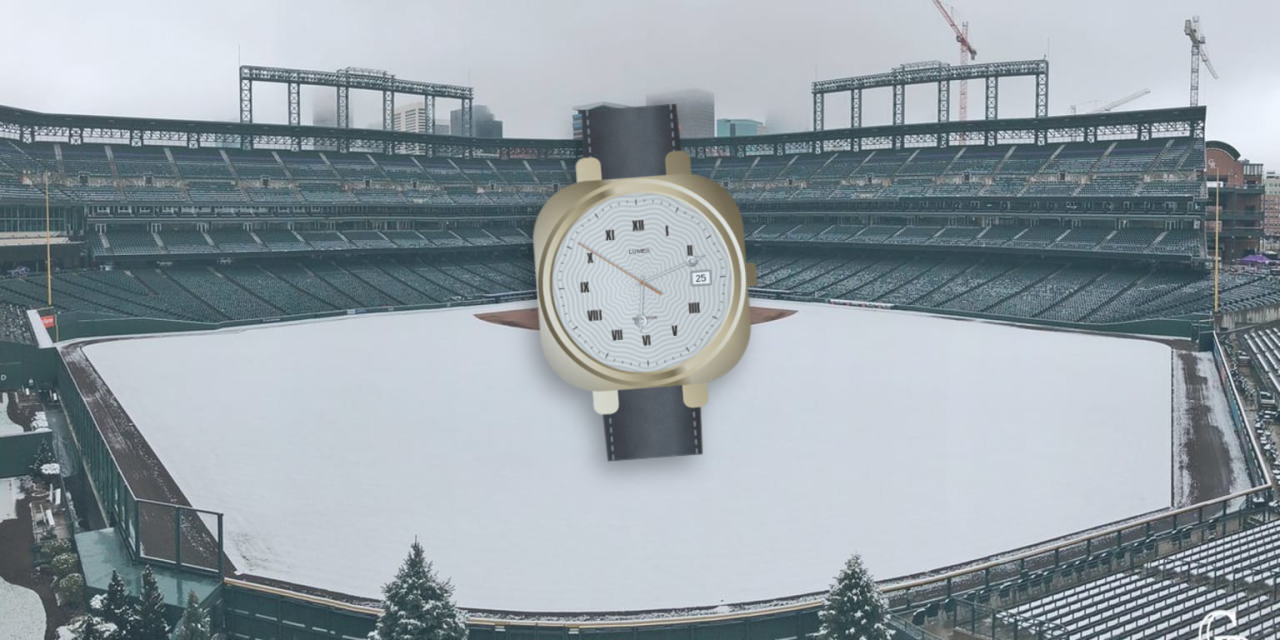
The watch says 6:11:51
